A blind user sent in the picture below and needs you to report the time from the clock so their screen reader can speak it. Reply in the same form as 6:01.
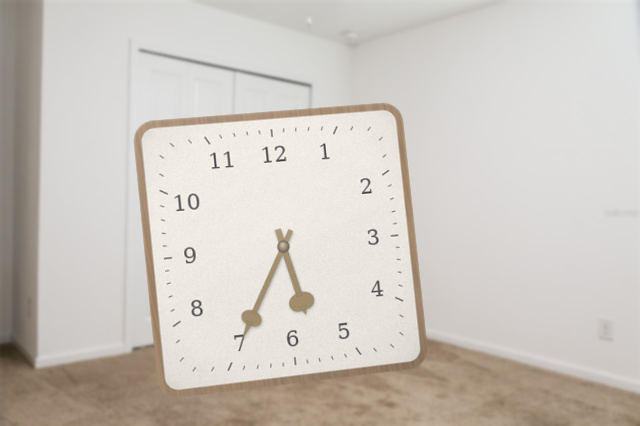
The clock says 5:35
